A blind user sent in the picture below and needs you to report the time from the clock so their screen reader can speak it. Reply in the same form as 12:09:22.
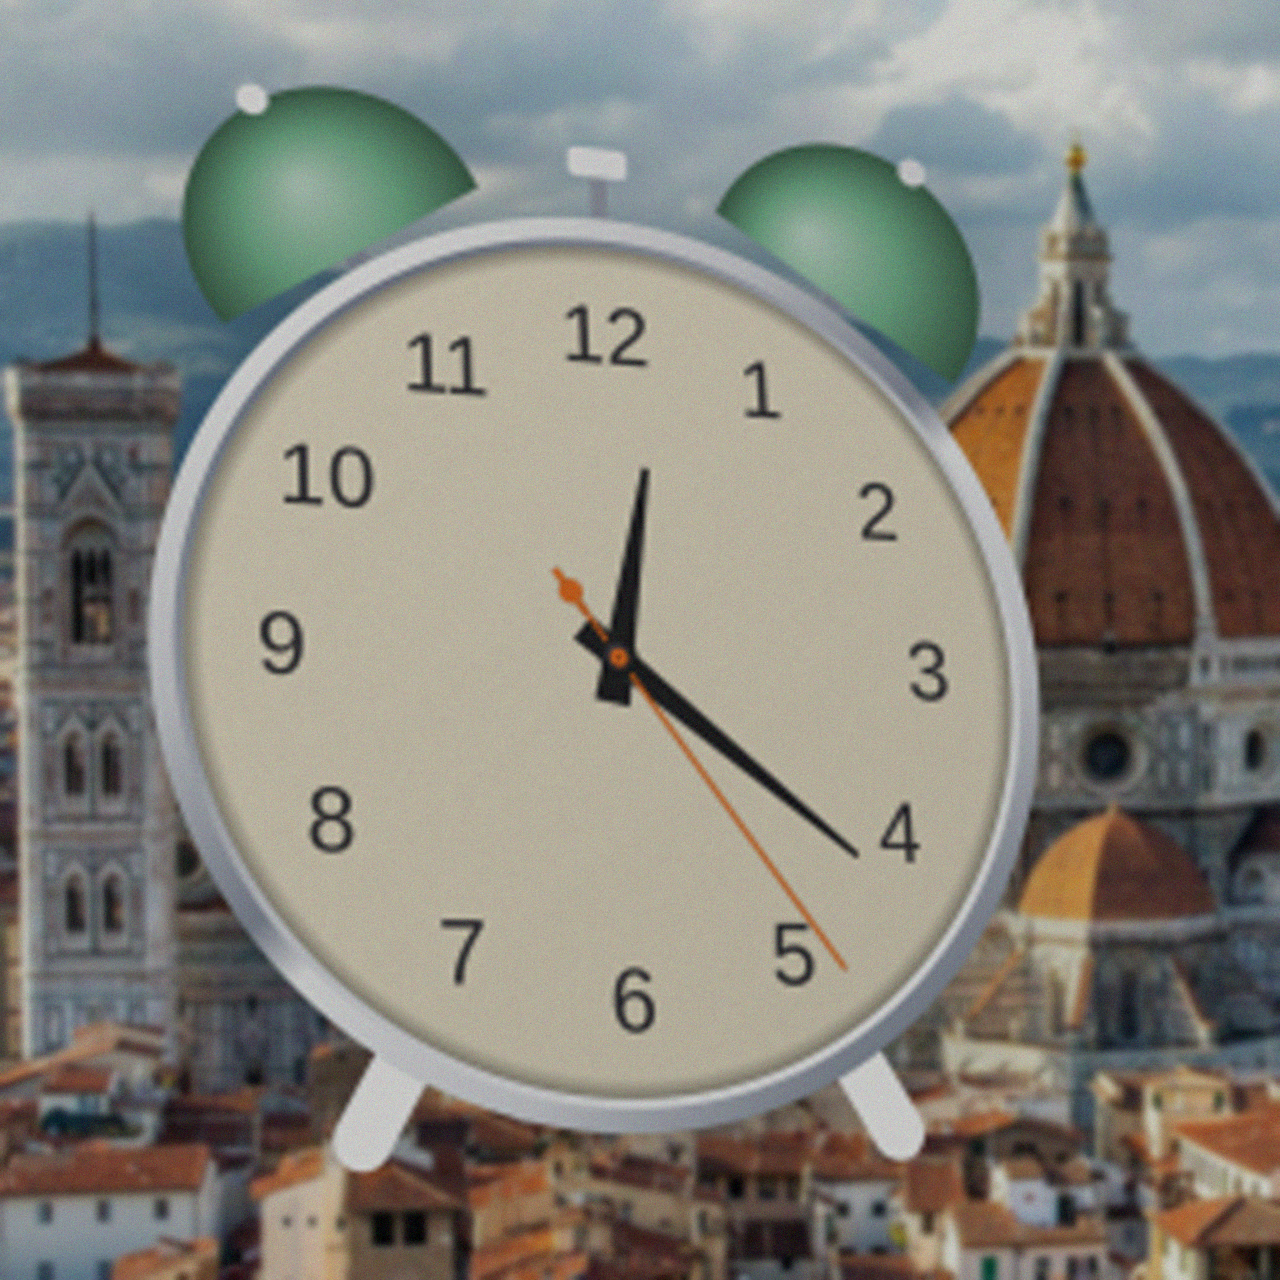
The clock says 12:21:24
